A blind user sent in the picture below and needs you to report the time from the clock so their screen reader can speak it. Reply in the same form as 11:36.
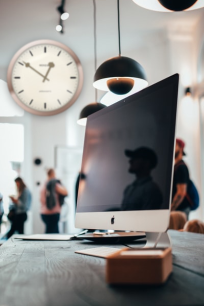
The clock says 12:51
